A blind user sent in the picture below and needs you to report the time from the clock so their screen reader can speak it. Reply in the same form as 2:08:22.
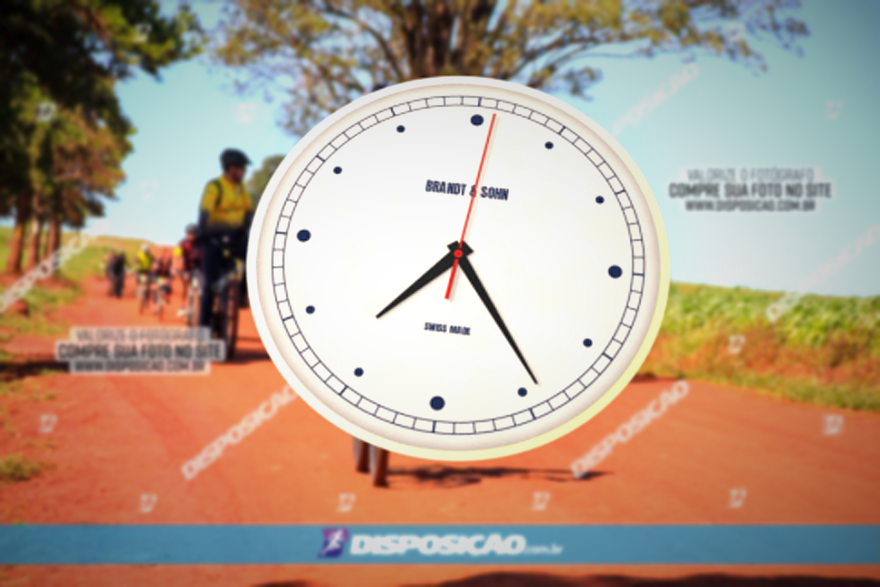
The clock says 7:24:01
